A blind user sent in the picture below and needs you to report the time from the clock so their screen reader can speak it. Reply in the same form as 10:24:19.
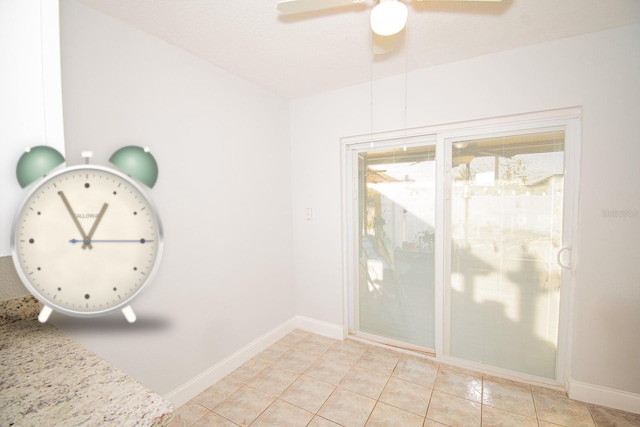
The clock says 12:55:15
